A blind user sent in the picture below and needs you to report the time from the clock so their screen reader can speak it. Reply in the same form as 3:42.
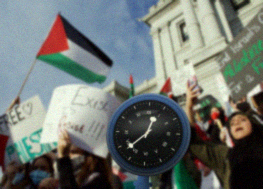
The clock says 12:38
